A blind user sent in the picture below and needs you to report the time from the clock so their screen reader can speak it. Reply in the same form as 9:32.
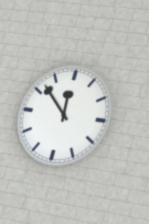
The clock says 11:52
